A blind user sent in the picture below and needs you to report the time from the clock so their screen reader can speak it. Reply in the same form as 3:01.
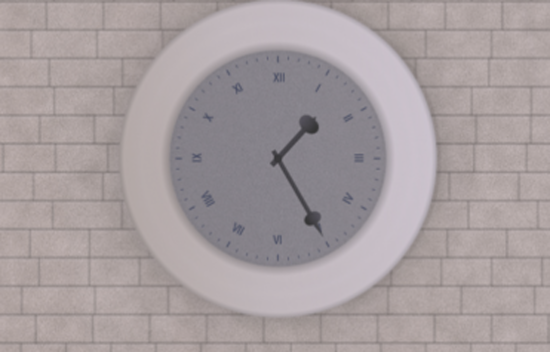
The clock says 1:25
